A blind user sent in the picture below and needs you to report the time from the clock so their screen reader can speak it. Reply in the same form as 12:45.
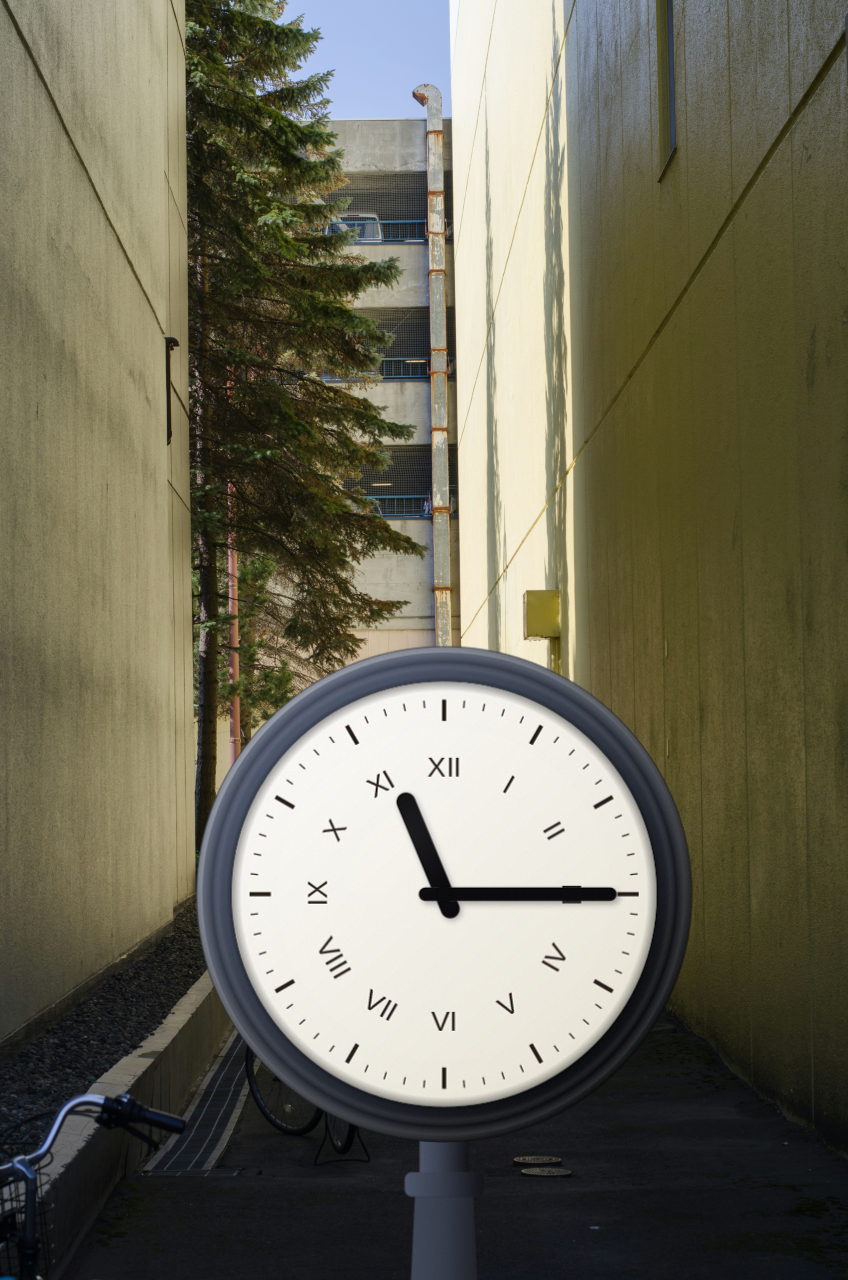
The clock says 11:15
